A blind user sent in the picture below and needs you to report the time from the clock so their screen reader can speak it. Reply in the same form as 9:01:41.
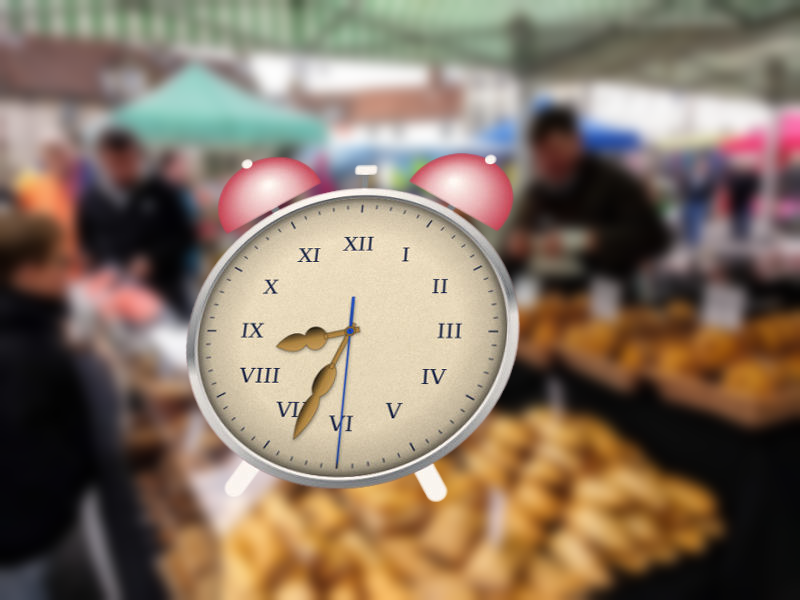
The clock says 8:33:30
